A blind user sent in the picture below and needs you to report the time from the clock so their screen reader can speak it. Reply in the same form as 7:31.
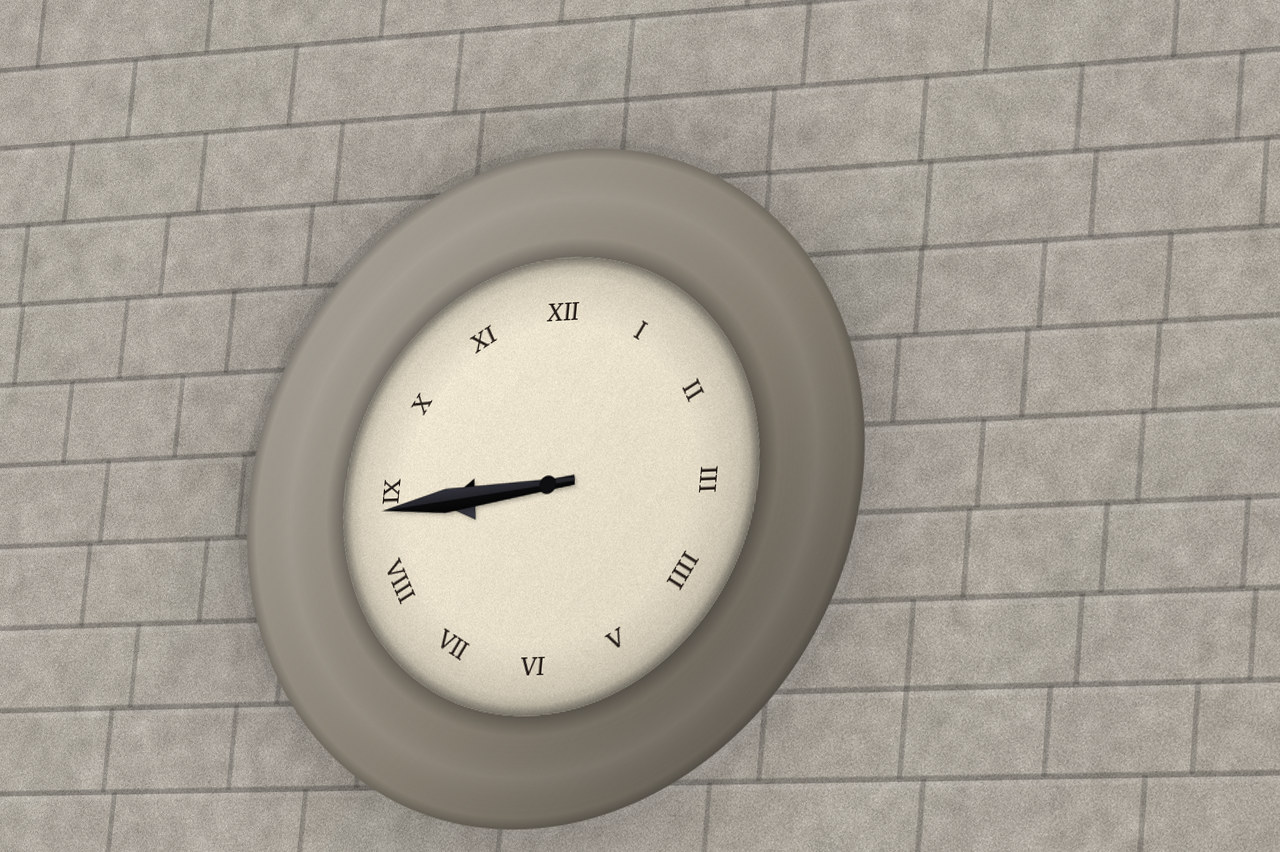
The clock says 8:44
